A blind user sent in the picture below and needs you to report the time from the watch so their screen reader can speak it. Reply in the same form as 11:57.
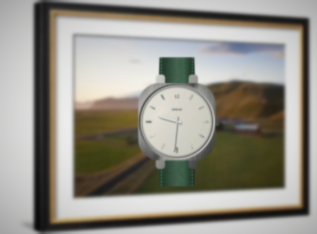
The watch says 9:31
